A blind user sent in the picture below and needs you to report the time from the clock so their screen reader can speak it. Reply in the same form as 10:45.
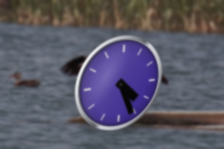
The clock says 4:26
